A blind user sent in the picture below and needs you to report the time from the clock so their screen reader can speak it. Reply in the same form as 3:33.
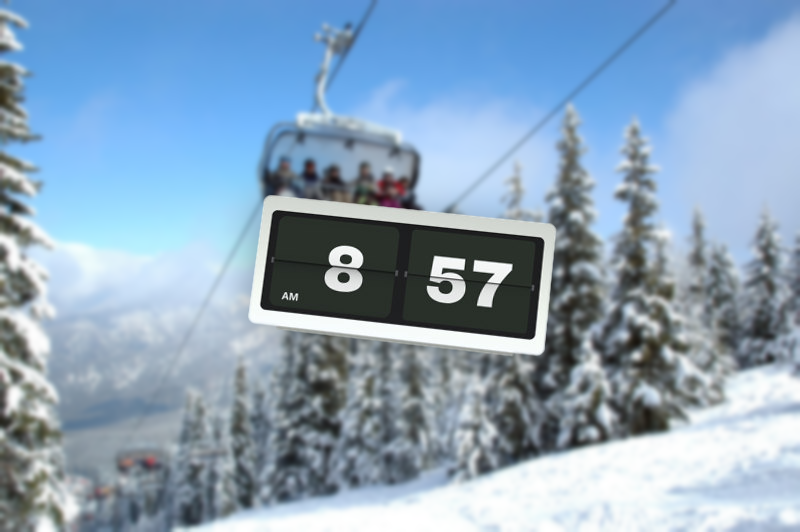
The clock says 8:57
